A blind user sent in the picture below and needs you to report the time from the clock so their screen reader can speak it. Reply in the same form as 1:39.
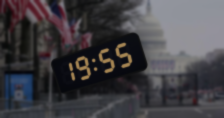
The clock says 19:55
